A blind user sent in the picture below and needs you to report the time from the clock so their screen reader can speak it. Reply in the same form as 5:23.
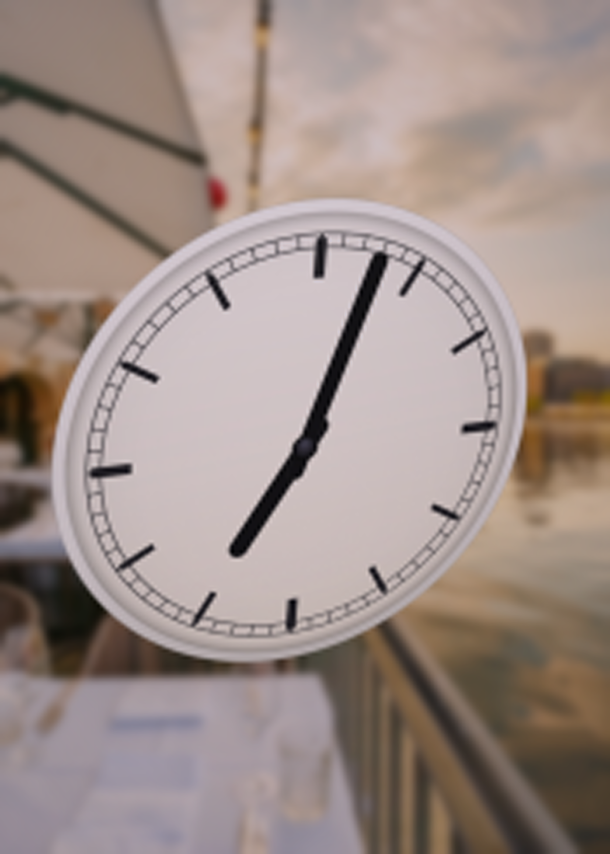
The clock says 7:03
